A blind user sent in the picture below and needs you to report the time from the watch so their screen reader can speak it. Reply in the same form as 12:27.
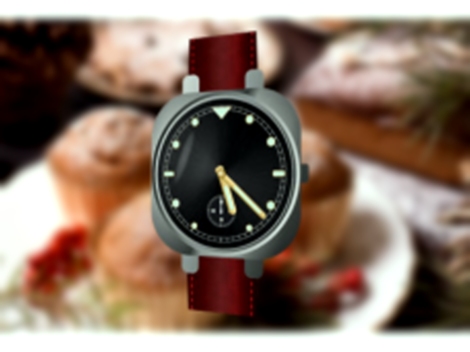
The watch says 5:22
